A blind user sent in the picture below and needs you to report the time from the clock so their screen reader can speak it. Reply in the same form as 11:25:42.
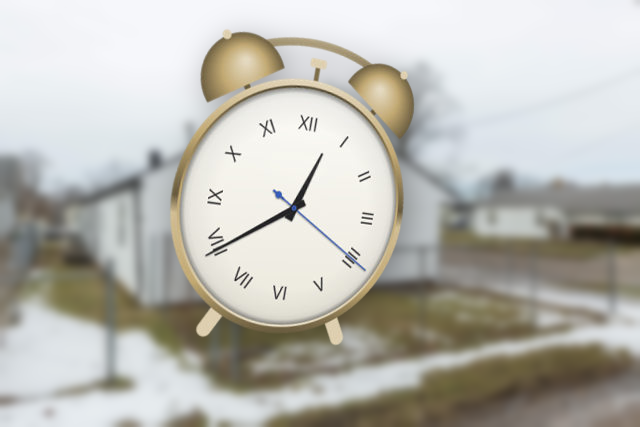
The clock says 12:39:20
